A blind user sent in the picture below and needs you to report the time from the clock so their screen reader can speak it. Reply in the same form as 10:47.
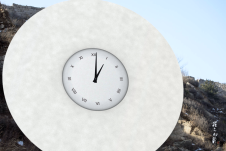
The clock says 1:01
